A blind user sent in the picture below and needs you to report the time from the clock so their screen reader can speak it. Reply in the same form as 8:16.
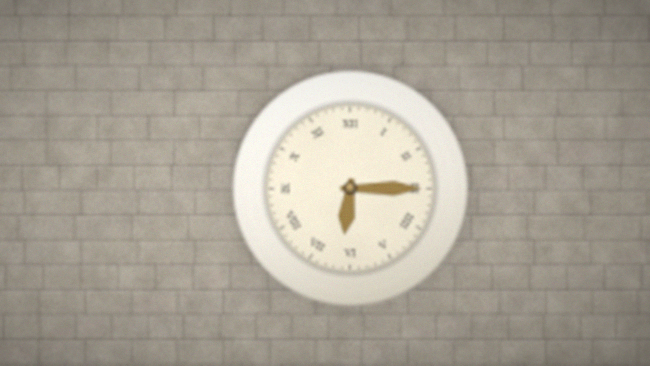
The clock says 6:15
